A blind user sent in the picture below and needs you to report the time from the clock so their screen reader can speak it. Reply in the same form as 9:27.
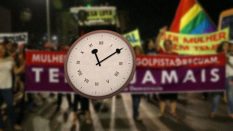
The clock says 11:09
